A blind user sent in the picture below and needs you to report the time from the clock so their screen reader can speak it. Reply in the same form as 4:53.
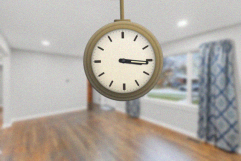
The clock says 3:16
